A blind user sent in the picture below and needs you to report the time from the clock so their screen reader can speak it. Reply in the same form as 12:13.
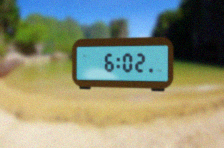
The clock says 6:02
